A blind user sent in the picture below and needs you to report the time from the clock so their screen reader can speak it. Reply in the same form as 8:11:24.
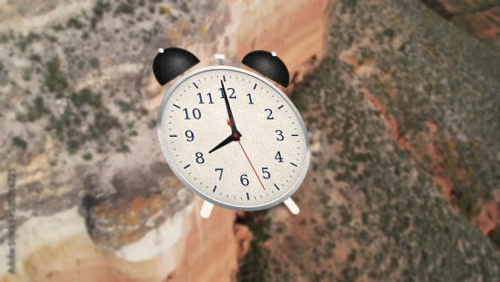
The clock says 7:59:27
